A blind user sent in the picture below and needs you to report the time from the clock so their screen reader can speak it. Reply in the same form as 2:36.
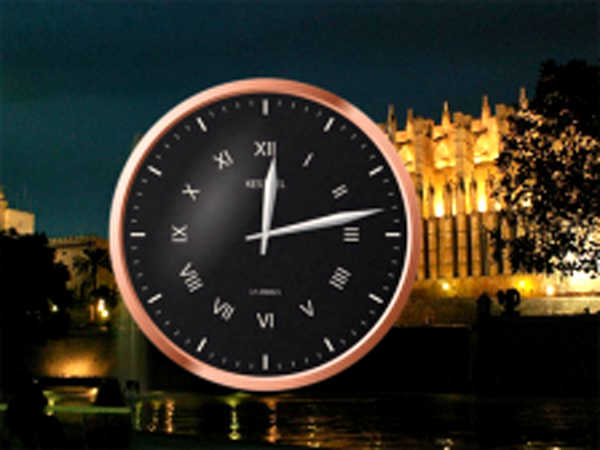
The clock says 12:13
